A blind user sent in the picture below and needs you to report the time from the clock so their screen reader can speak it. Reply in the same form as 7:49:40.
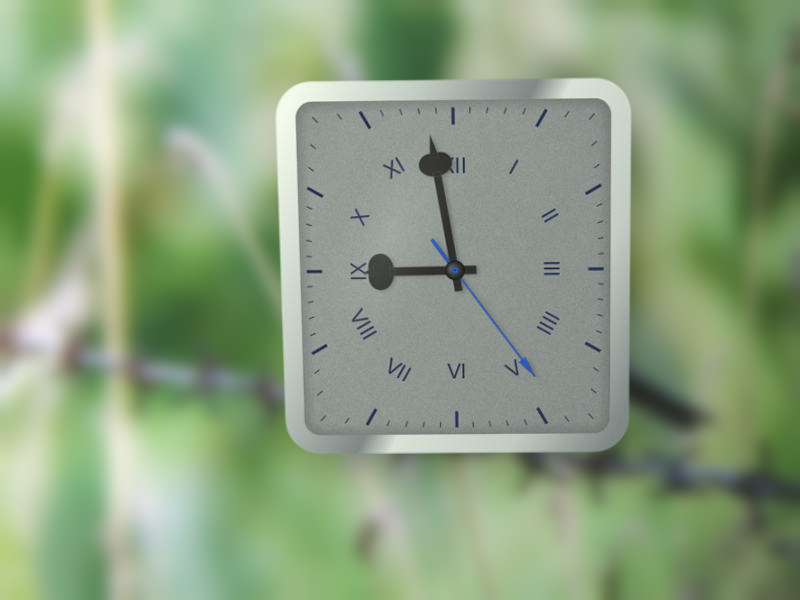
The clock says 8:58:24
